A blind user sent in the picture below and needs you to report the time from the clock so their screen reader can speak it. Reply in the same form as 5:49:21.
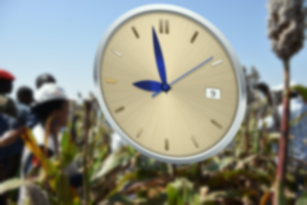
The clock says 8:58:09
